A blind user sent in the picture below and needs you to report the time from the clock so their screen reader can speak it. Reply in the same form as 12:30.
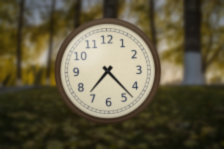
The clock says 7:23
